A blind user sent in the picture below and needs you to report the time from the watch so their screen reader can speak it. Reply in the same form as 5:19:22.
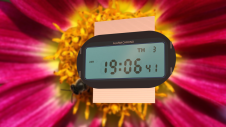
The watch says 19:06:41
